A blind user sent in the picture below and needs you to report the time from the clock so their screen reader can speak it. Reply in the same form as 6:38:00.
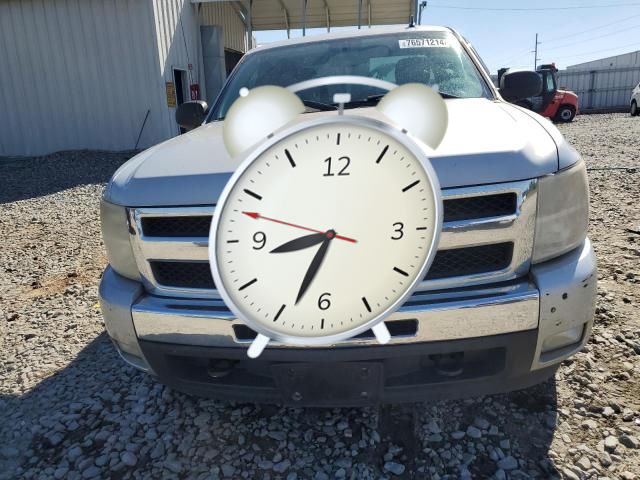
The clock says 8:33:48
